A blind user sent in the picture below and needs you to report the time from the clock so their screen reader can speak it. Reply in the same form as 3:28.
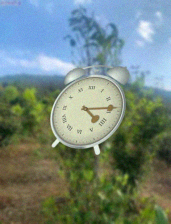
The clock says 4:14
